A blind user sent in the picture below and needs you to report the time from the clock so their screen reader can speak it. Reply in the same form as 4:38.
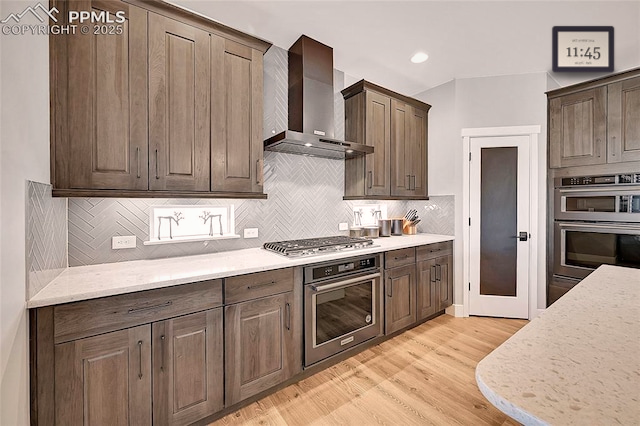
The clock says 11:45
